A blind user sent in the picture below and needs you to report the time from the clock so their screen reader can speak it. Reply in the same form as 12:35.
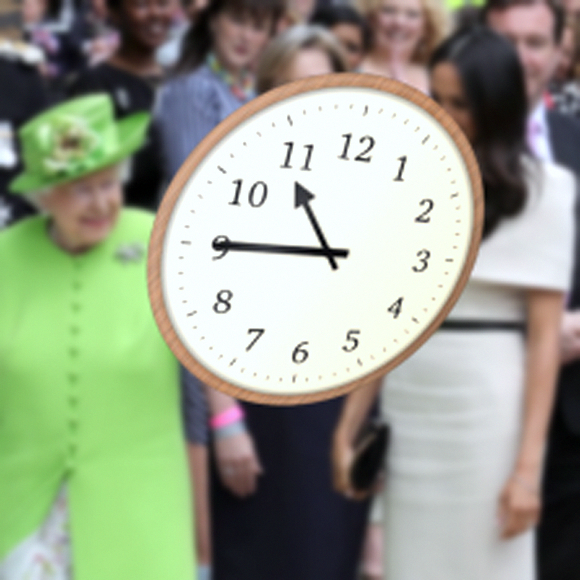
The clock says 10:45
